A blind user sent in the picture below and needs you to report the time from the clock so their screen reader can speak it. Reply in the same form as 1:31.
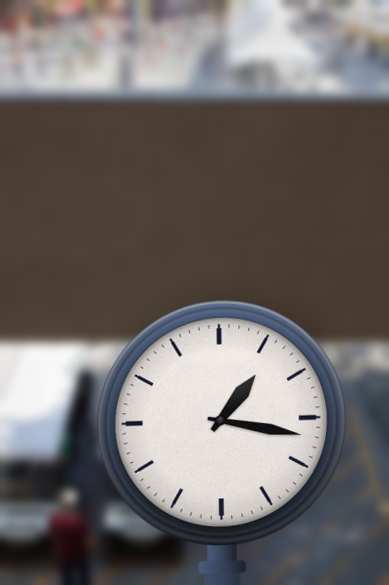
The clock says 1:17
